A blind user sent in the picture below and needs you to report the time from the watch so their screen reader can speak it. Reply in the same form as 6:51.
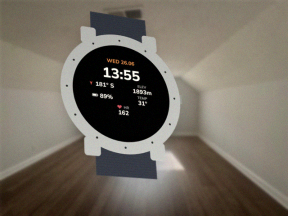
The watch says 13:55
